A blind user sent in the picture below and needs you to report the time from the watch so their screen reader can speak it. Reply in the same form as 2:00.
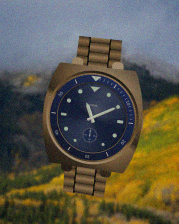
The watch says 11:10
